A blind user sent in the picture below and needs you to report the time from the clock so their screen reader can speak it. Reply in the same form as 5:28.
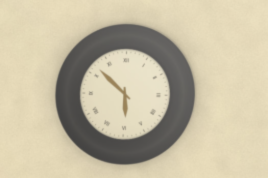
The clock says 5:52
